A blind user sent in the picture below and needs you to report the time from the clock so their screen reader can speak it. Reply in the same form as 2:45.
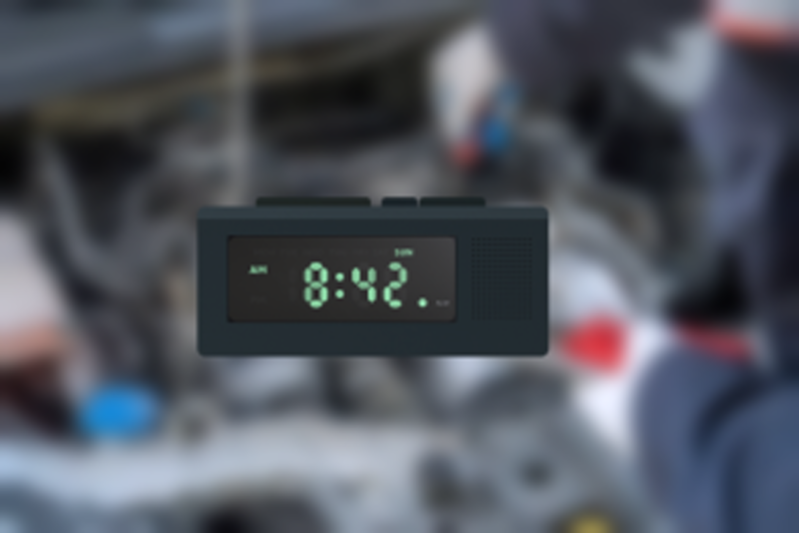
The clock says 8:42
